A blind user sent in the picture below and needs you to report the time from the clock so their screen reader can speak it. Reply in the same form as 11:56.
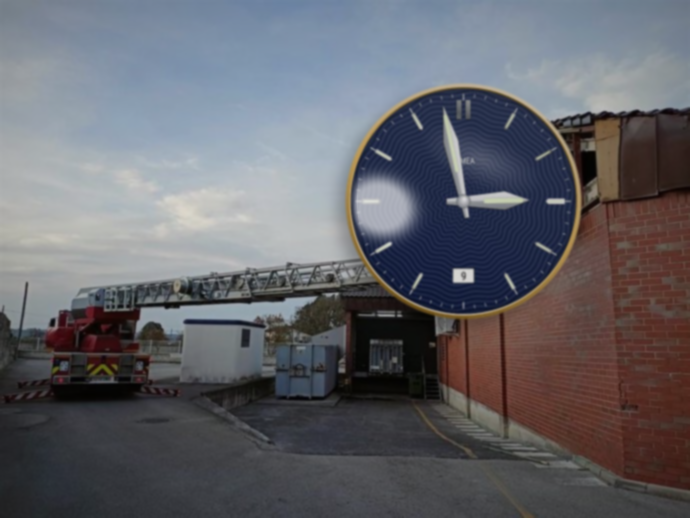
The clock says 2:58
